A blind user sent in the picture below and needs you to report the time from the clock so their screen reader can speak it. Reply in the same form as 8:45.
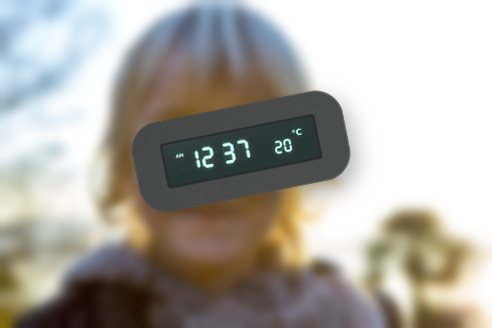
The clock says 12:37
